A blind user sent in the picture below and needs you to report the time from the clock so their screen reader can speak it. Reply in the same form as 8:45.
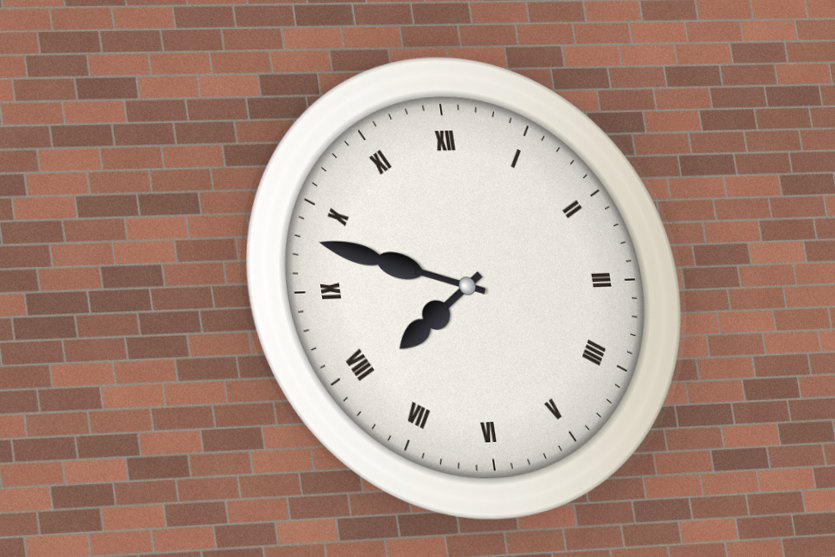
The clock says 7:48
